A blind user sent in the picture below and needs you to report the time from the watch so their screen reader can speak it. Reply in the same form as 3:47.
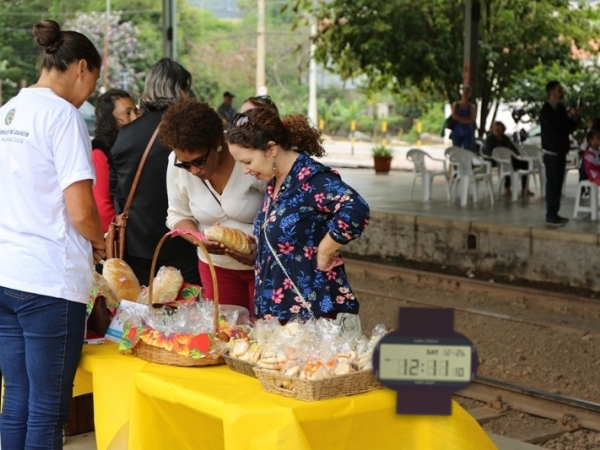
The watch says 12:11
